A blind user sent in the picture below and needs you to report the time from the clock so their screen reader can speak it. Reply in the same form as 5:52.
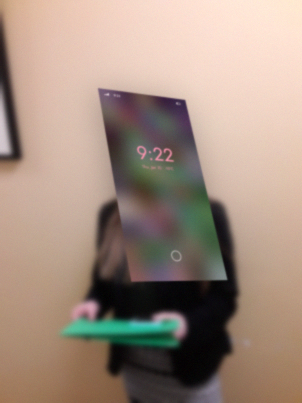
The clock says 9:22
